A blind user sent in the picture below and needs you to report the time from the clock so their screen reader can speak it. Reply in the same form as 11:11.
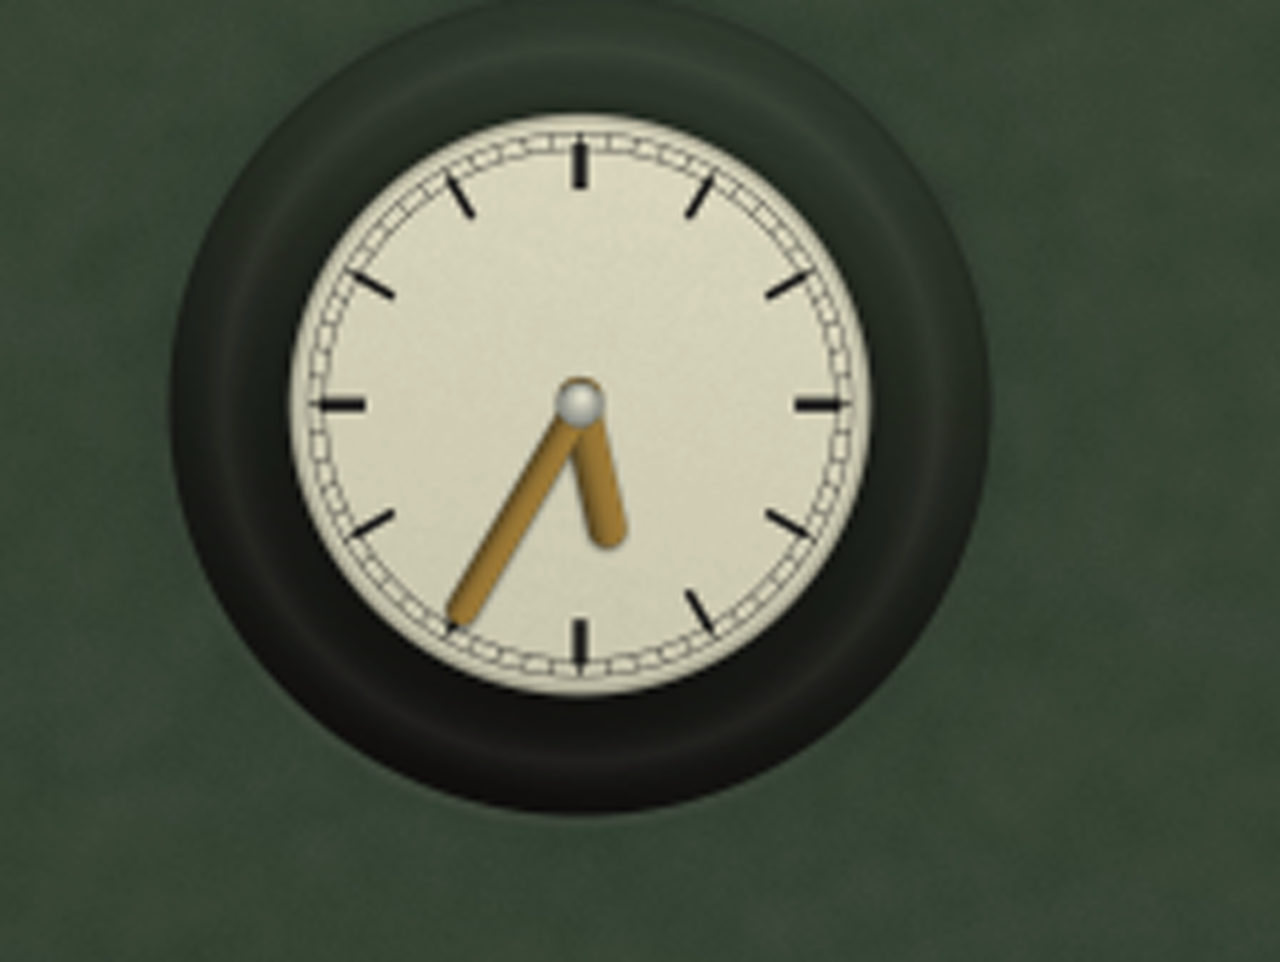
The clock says 5:35
